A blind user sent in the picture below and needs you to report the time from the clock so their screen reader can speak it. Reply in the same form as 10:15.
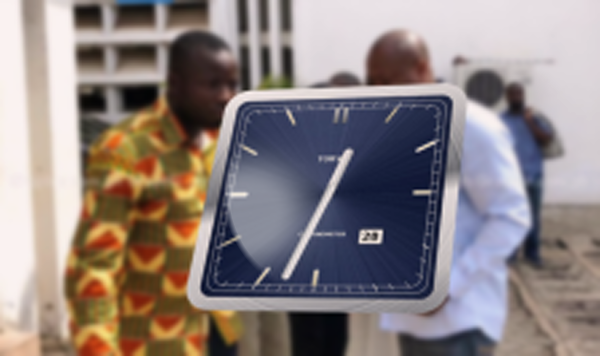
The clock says 12:33
